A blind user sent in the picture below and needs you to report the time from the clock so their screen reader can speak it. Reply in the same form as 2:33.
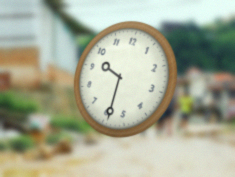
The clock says 9:29
